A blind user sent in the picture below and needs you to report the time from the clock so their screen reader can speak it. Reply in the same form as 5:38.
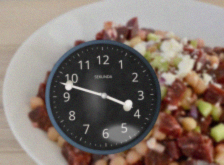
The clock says 3:48
